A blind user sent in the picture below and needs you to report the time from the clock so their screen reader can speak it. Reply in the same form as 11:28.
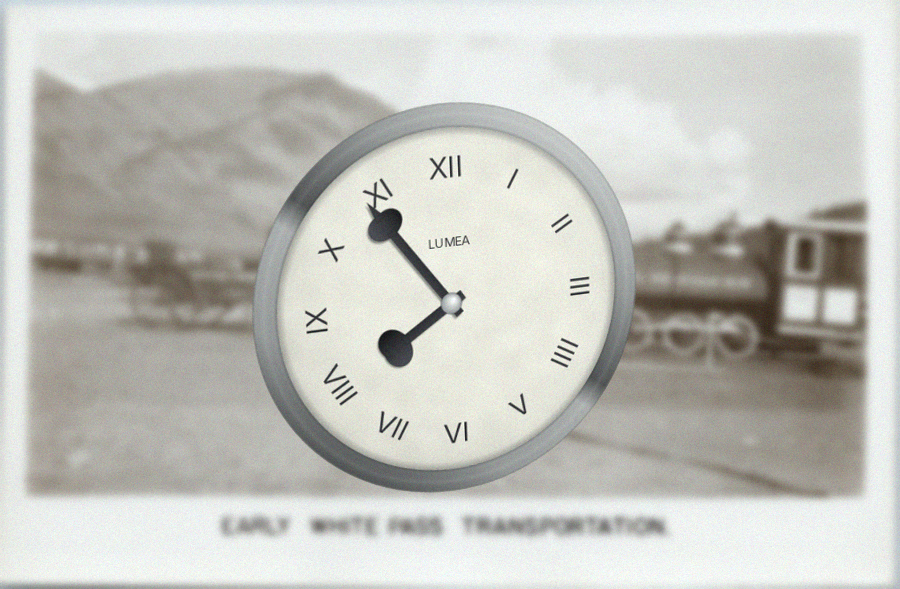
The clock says 7:54
